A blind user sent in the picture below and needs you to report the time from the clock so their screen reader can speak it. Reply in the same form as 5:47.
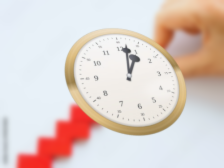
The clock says 1:02
